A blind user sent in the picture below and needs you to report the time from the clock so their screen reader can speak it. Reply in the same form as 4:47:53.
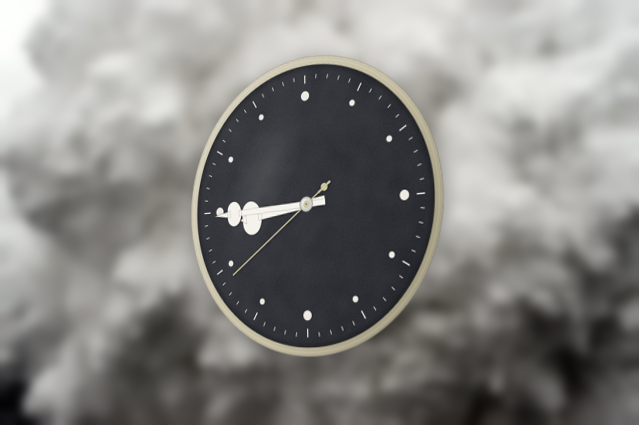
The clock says 8:44:39
